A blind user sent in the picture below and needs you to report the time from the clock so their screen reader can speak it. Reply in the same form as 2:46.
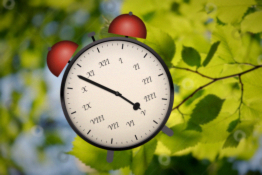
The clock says 4:53
